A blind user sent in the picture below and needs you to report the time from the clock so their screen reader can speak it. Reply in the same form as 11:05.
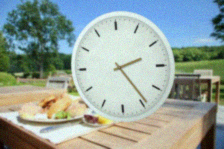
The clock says 2:24
